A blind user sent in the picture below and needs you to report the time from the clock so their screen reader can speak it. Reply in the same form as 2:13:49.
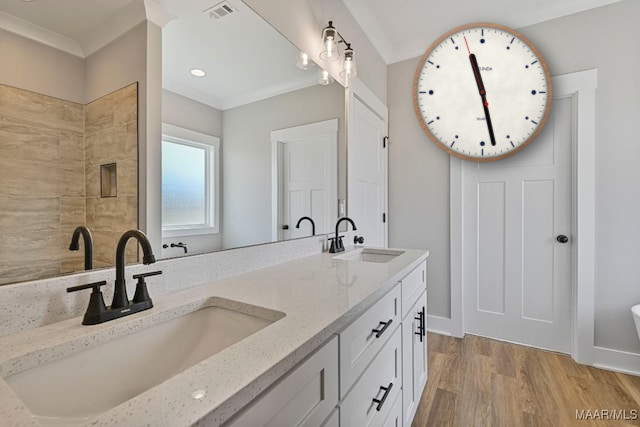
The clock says 11:27:57
